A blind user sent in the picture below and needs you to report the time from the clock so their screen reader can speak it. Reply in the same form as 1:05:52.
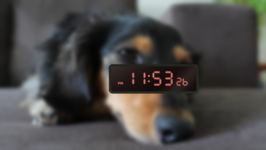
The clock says 11:53:26
